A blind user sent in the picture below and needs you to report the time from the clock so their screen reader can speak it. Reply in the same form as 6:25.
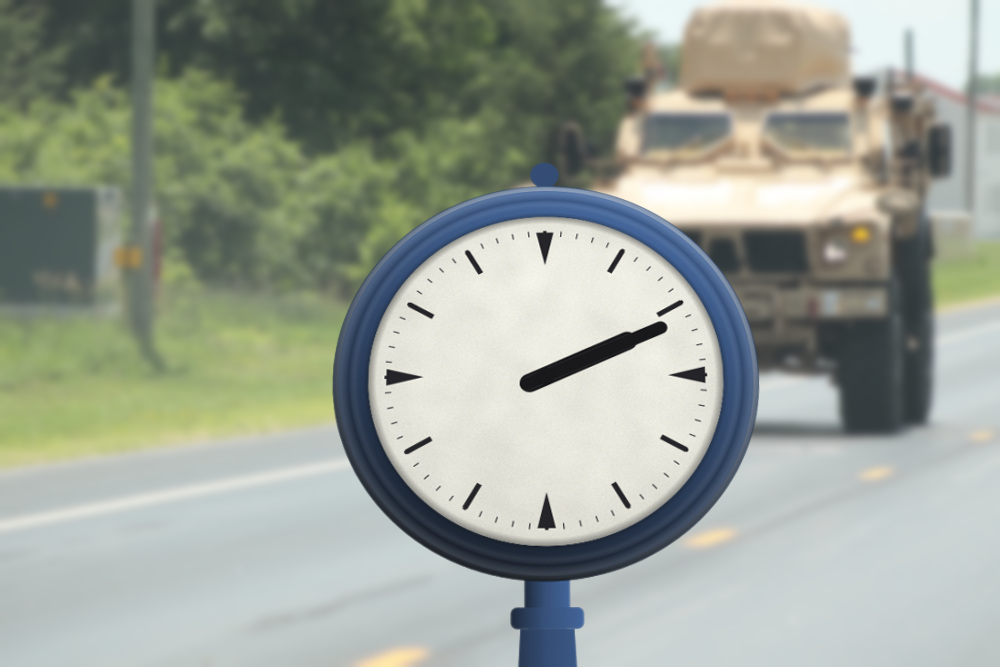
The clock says 2:11
